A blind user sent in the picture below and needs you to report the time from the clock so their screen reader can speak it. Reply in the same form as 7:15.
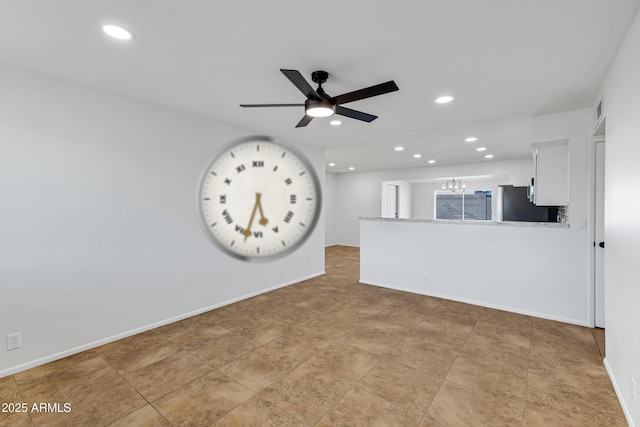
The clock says 5:33
